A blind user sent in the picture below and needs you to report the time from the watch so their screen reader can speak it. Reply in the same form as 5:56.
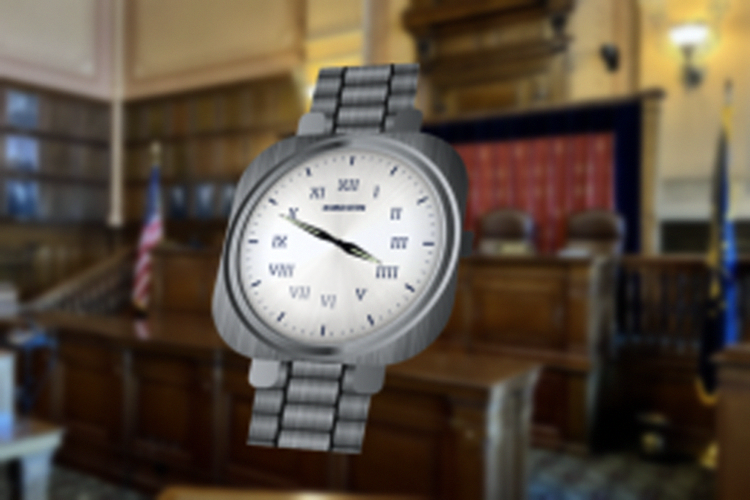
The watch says 3:49
